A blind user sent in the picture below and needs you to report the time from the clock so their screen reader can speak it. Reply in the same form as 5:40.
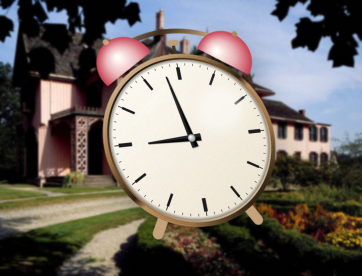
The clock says 8:58
